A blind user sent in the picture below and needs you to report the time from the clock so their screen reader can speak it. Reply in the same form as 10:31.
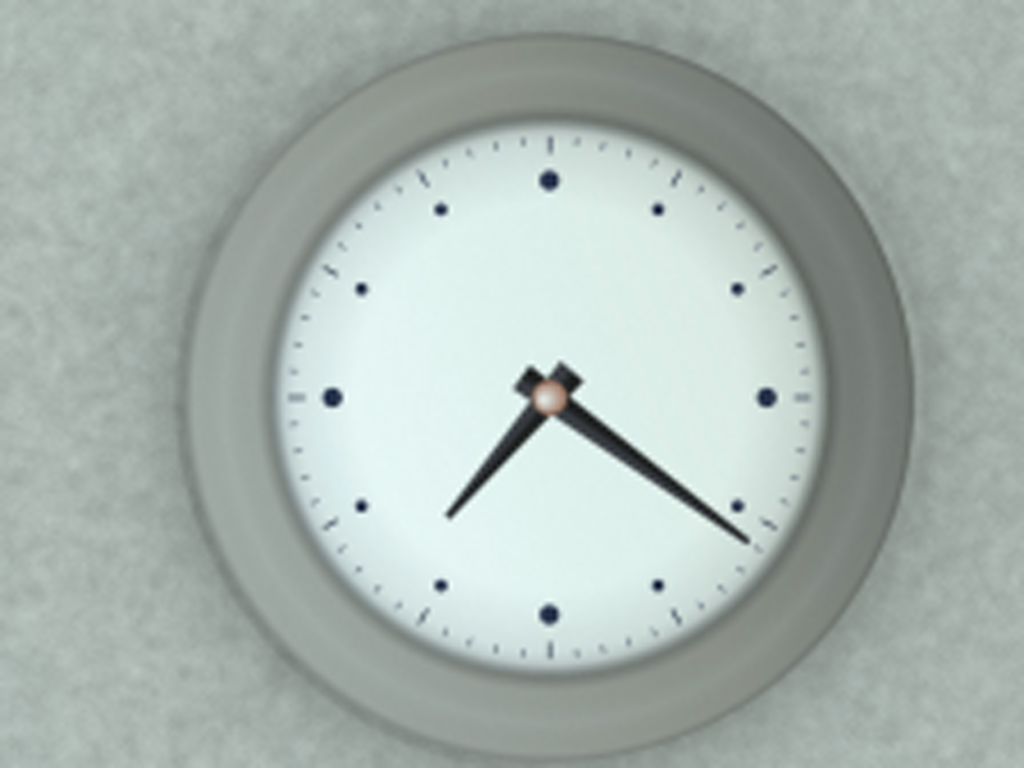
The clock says 7:21
